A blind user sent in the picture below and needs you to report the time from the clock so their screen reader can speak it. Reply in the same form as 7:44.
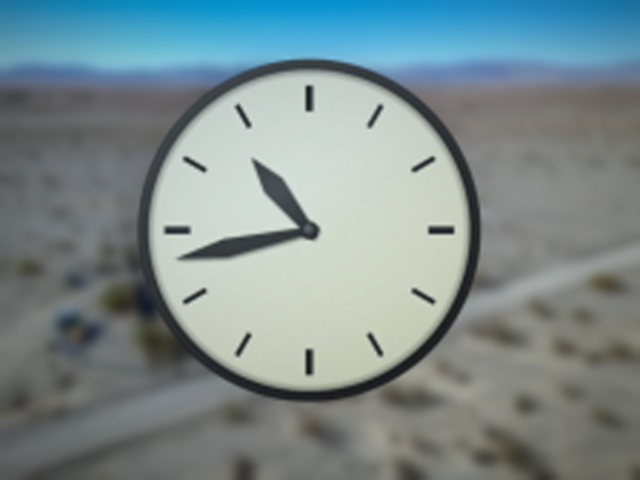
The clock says 10:43
